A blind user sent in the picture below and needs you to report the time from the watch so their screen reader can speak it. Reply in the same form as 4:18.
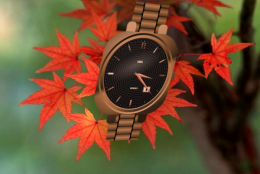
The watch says 3:22
